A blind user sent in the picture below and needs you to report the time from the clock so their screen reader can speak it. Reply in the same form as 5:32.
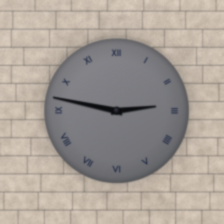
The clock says 2:47
